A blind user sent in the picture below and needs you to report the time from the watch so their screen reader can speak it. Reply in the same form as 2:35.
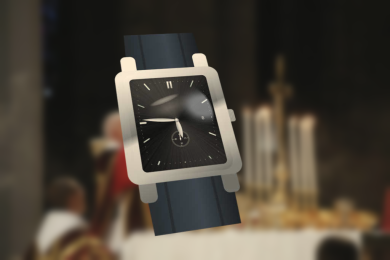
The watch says 5:46
